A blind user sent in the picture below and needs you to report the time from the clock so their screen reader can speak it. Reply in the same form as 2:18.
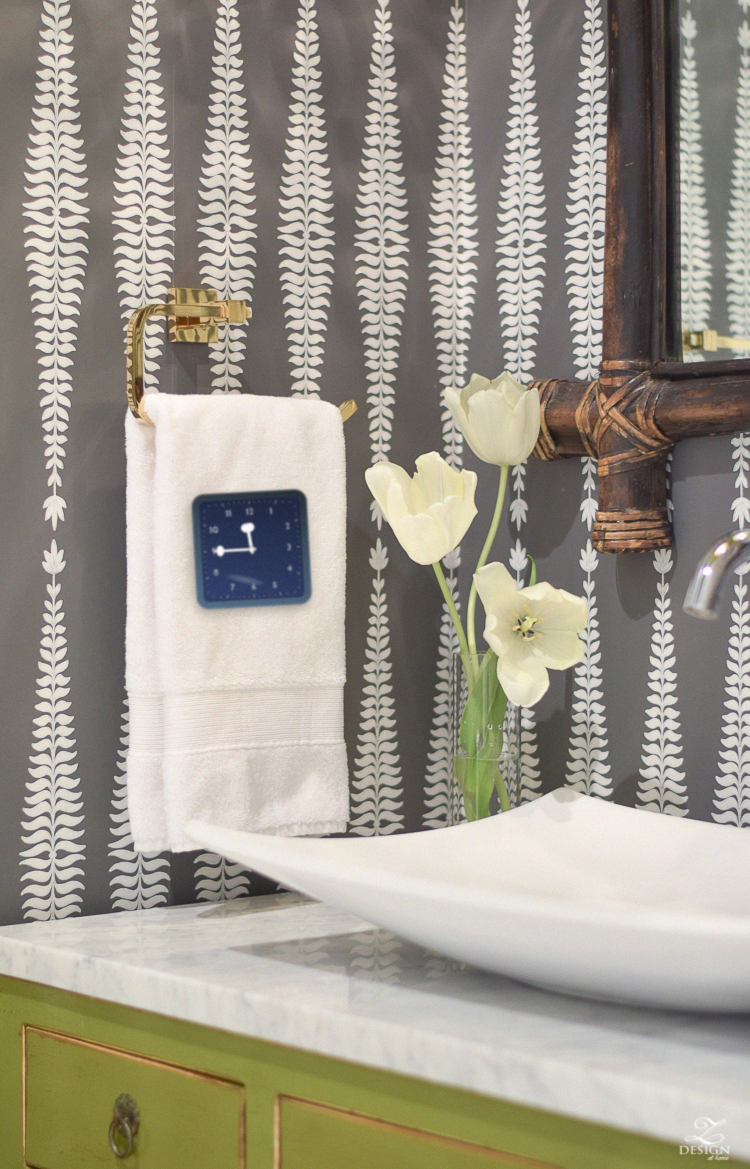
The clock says 11:45
